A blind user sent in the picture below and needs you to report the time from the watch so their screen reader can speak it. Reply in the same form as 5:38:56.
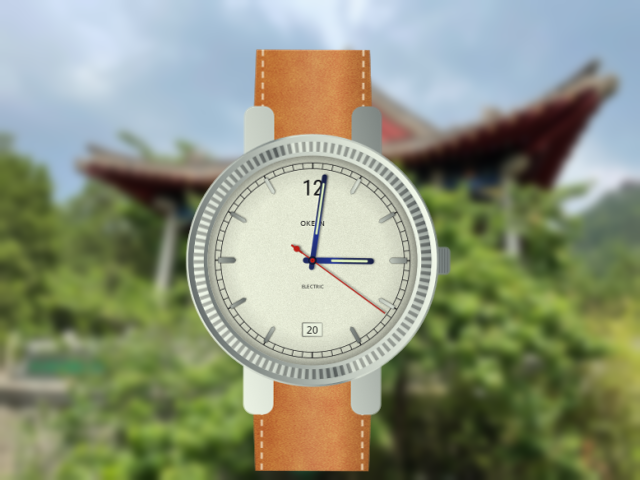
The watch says 3:01:21
